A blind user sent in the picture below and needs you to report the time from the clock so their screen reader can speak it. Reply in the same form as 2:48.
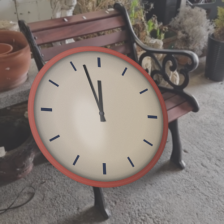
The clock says 11:57
